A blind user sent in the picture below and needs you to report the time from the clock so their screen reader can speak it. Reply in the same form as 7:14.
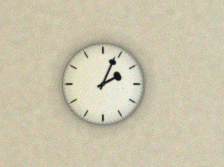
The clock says 2:04
